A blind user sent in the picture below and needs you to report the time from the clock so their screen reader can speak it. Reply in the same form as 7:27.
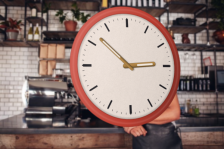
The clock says 2:52
